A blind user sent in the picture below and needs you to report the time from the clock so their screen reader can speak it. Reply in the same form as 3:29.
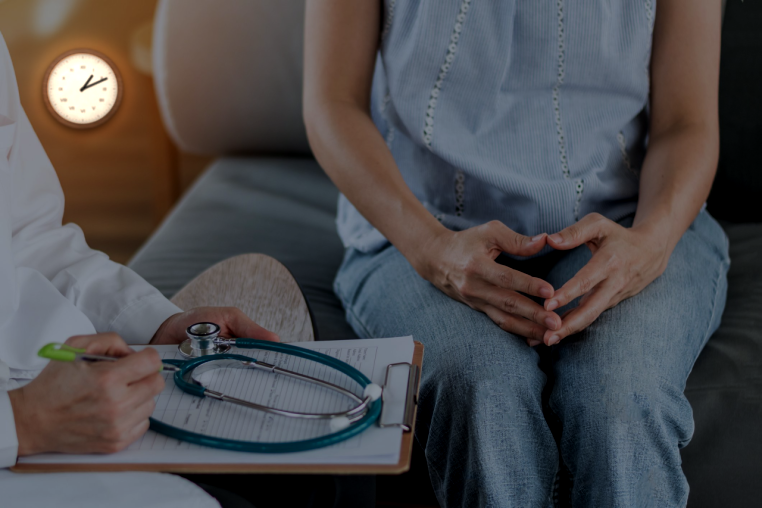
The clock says 1:11
